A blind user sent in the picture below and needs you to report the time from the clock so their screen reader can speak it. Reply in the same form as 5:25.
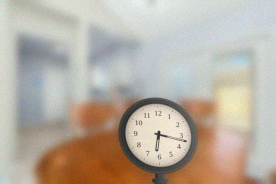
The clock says 6:17
